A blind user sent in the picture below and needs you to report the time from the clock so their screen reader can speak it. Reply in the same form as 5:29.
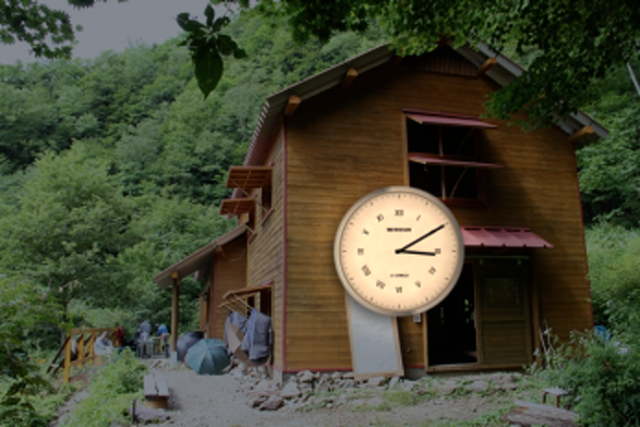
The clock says 3:10
